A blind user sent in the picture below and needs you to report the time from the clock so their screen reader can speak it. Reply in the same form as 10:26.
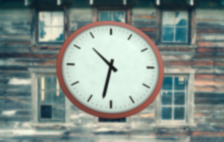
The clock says 10:32
